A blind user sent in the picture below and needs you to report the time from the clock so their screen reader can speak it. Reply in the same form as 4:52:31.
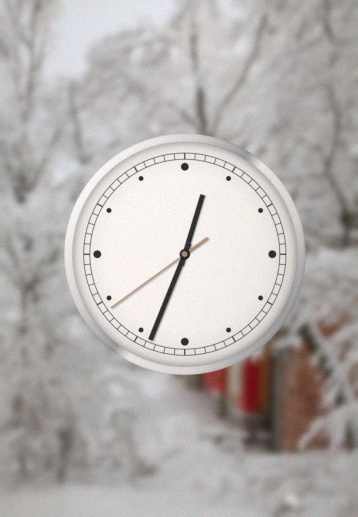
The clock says 12:33:39
